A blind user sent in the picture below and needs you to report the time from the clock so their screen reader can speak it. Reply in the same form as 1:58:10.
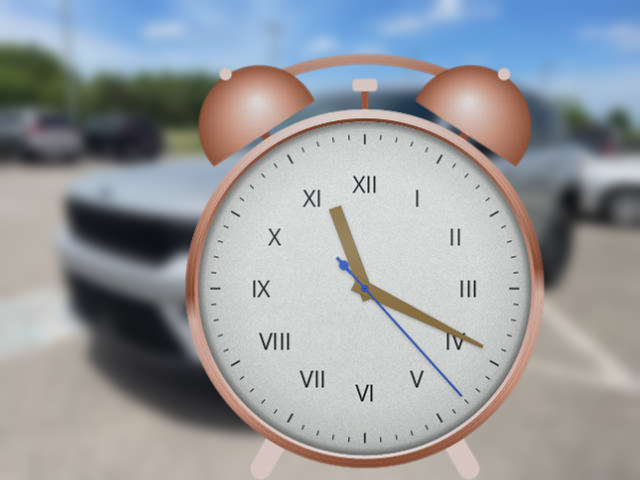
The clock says 11:19:23
